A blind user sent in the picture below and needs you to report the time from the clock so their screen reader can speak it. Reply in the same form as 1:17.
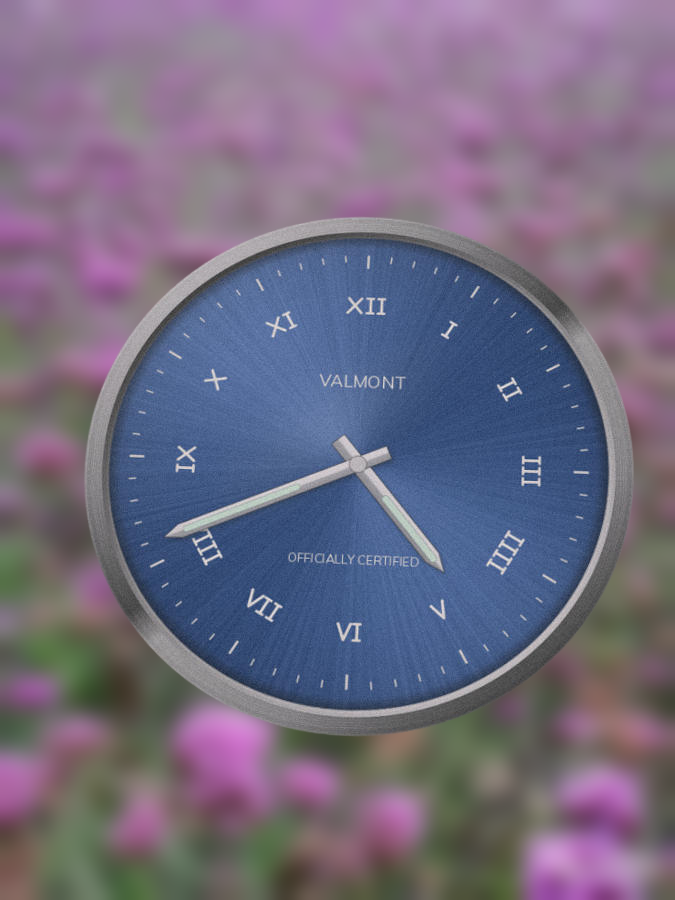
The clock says 4:41
